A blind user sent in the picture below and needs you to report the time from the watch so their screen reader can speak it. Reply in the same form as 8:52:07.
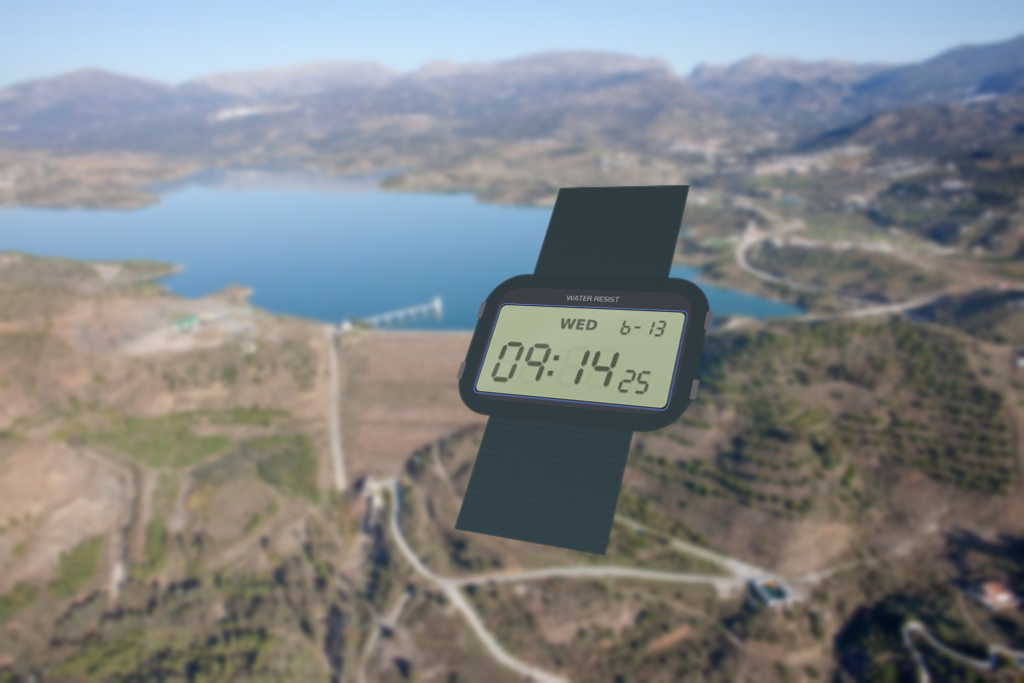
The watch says 9:14:25
